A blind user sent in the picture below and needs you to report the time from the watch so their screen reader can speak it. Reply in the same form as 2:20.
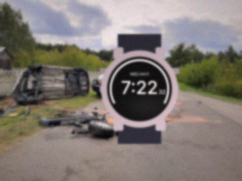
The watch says 7:22
